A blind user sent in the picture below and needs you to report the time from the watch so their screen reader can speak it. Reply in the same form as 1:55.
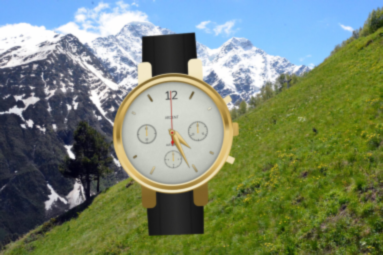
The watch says 4:26
